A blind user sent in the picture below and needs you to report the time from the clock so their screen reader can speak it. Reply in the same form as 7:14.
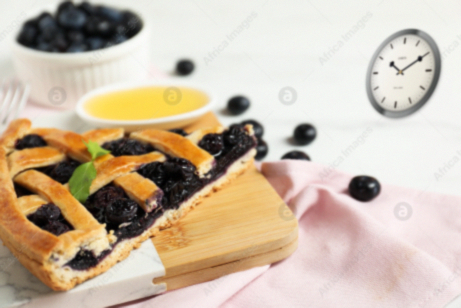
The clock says 10:10
